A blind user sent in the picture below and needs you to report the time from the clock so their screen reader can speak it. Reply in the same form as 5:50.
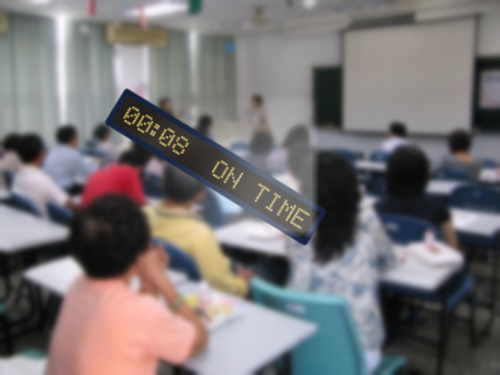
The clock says 0:08
